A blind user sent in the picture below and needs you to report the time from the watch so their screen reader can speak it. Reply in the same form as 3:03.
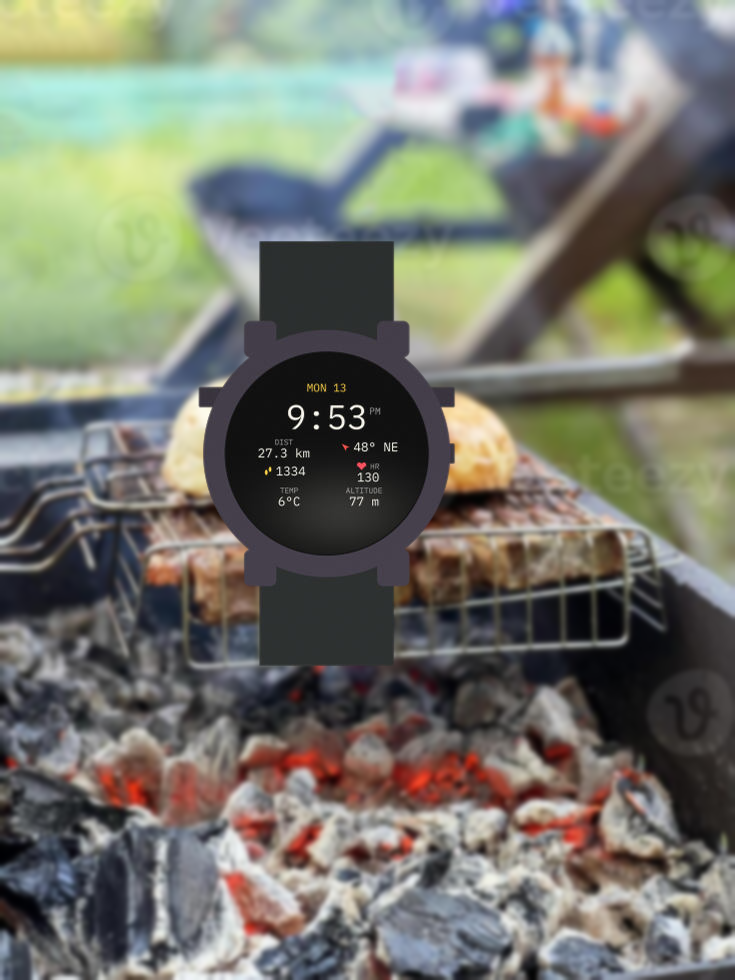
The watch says 9:53
